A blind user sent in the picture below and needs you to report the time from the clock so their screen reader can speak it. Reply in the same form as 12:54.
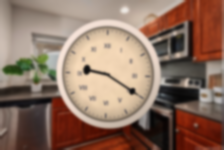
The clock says 9:20
